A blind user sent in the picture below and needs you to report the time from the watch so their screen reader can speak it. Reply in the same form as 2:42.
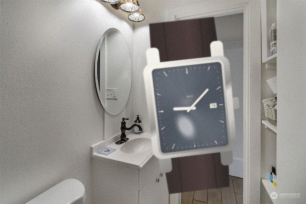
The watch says 9:08
